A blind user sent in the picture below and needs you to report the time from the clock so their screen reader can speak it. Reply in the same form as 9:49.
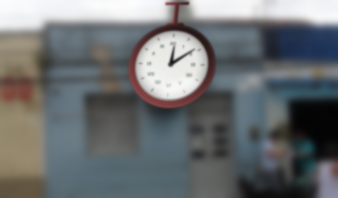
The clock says 12:09
